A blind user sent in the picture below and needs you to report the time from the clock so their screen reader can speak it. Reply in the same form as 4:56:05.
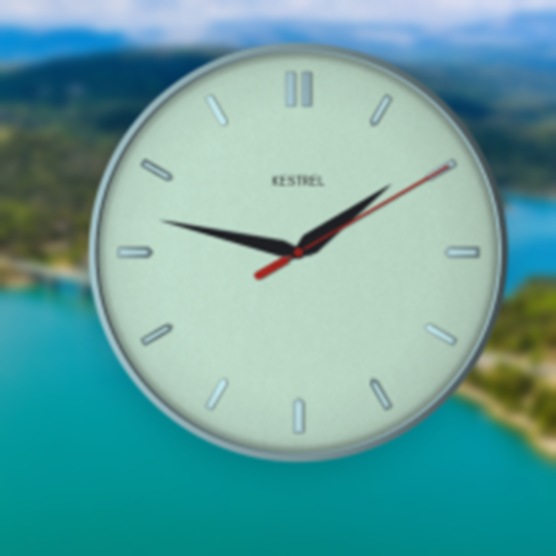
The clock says 1:47:10
